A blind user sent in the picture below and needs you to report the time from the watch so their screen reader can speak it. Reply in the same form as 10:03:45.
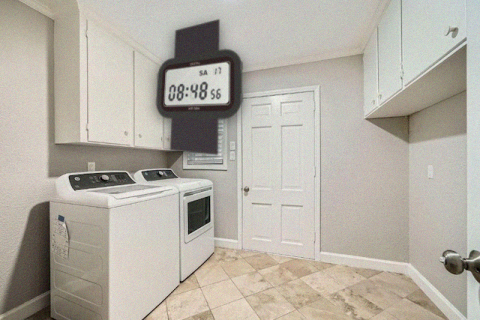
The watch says 8:48:56
